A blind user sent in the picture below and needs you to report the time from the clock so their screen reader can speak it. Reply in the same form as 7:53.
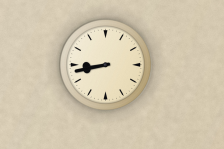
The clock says 8:43
